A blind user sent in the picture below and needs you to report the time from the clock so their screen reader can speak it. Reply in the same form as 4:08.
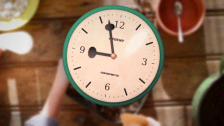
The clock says 8:57
